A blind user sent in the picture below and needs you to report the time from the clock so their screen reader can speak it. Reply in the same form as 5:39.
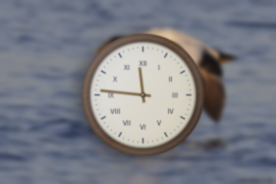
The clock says 11:46
